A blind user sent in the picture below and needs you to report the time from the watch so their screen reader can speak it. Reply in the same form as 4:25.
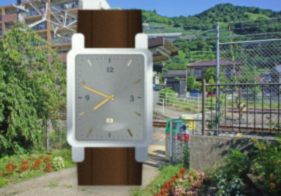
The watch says 7:49
